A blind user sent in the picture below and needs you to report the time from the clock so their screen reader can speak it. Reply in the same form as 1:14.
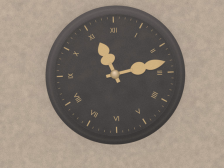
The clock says 11:13
